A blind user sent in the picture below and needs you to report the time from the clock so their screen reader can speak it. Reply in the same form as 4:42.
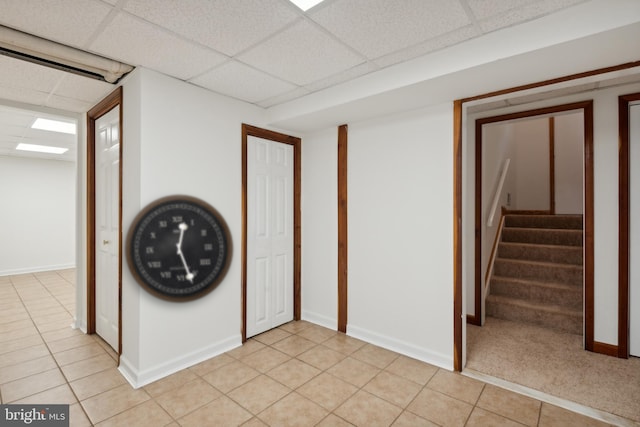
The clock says 12:27
